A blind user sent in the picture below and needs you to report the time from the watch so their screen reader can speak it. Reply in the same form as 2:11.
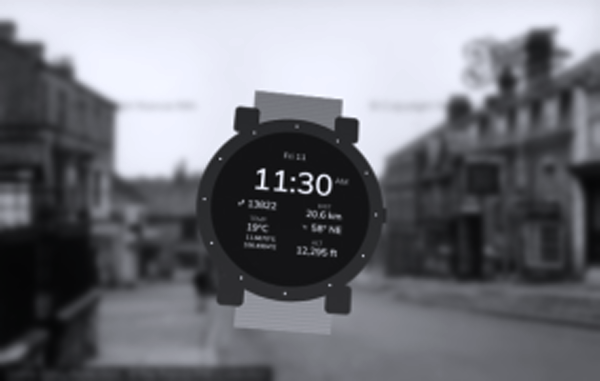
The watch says 11:30
